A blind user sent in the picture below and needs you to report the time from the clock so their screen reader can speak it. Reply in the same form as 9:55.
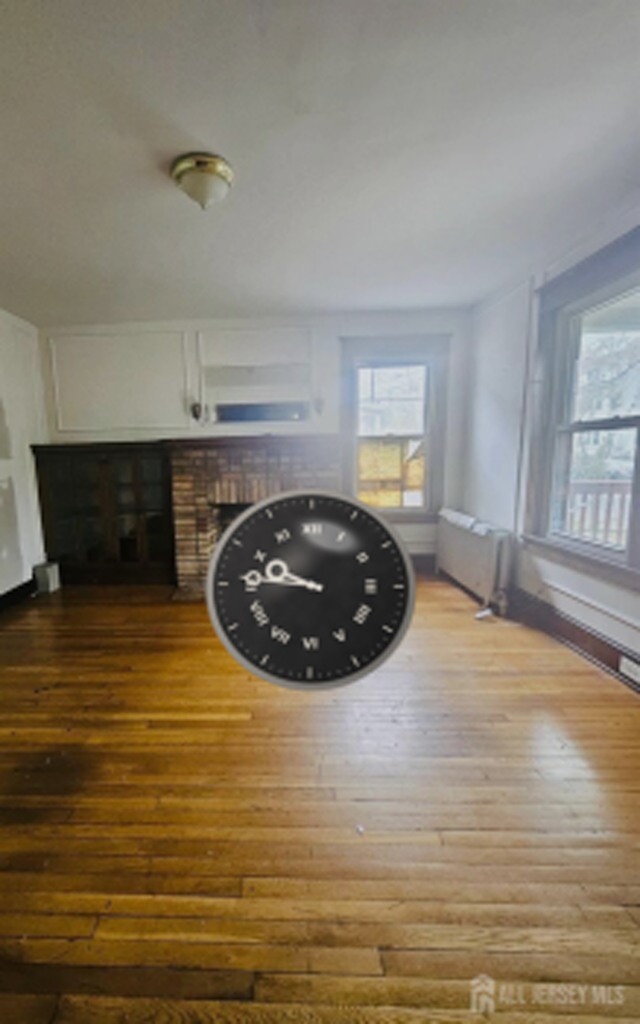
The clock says 9:46
